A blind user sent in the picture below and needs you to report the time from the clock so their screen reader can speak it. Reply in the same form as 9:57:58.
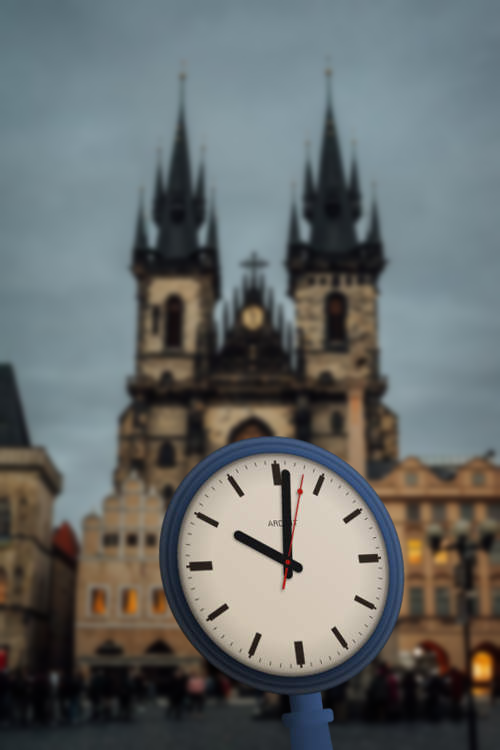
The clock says 10:01:03
